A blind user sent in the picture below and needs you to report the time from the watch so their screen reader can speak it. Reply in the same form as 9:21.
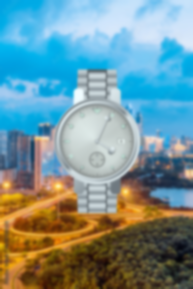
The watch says 4:04
